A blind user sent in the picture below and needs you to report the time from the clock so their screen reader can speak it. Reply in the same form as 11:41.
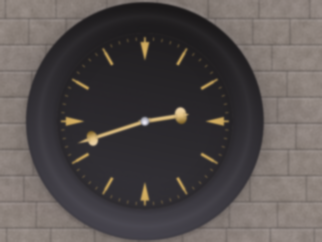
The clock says 2:42
